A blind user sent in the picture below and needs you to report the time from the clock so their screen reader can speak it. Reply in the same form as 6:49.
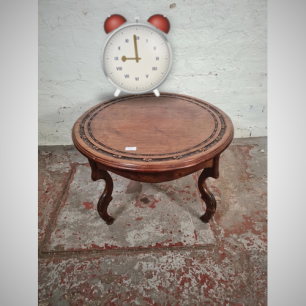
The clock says 8:59
